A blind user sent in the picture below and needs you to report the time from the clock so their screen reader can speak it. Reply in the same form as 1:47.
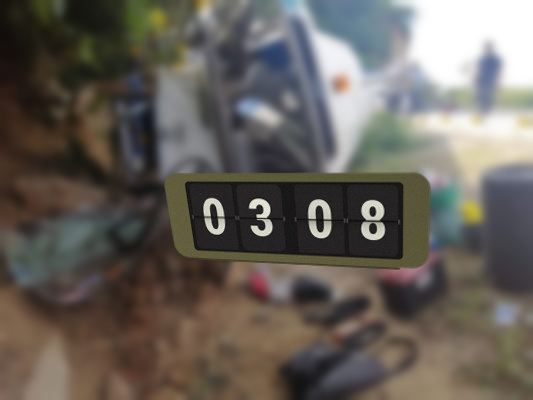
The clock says 3:08
